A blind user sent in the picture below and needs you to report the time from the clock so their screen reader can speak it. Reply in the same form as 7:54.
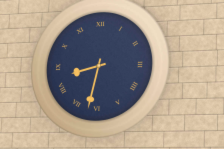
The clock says 8:32
